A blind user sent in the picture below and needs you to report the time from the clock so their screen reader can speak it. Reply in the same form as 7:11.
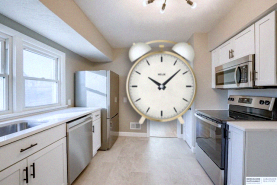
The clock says 10:08
